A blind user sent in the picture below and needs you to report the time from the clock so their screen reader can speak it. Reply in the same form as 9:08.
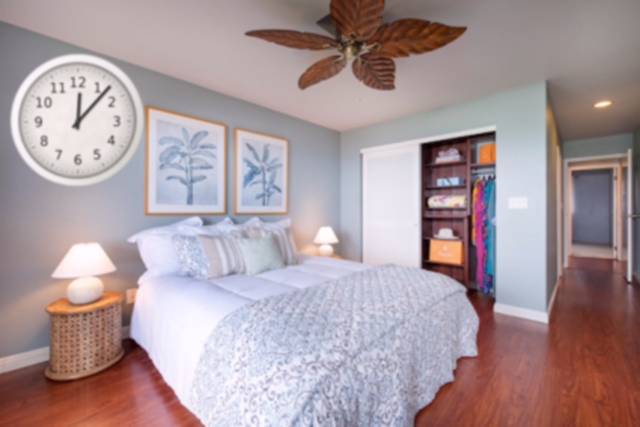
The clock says 12:07
